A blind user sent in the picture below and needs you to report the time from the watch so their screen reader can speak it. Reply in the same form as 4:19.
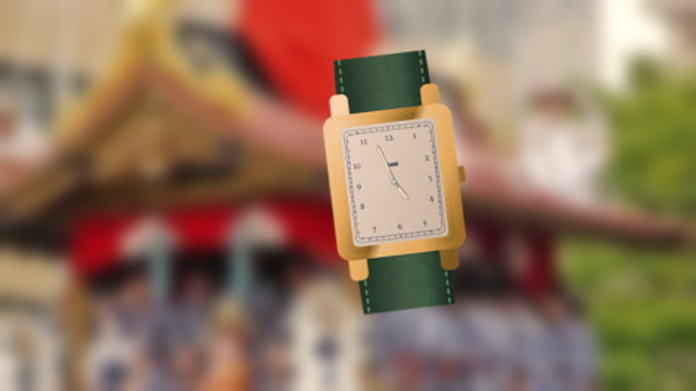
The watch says 4:57
